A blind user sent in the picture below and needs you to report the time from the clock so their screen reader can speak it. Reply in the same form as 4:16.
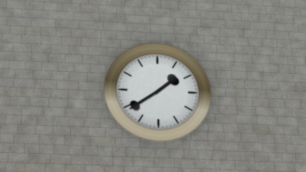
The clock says 1:39
